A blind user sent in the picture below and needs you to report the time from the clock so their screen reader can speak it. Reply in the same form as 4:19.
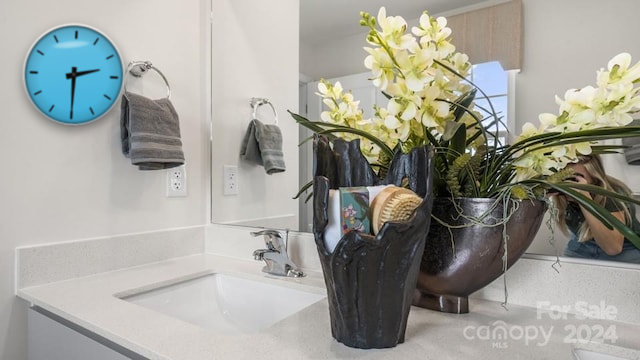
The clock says 2:30
